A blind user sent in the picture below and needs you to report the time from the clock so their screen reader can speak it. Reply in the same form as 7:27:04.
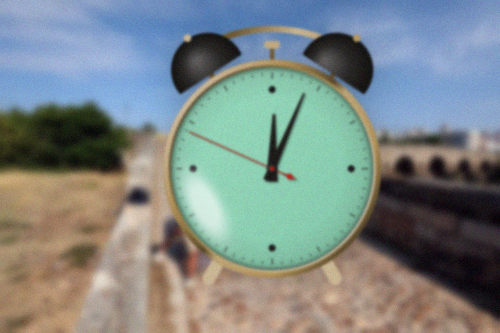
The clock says 12:03:49
